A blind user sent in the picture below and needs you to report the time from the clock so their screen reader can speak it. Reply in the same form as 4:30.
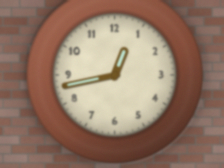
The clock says 12:43
